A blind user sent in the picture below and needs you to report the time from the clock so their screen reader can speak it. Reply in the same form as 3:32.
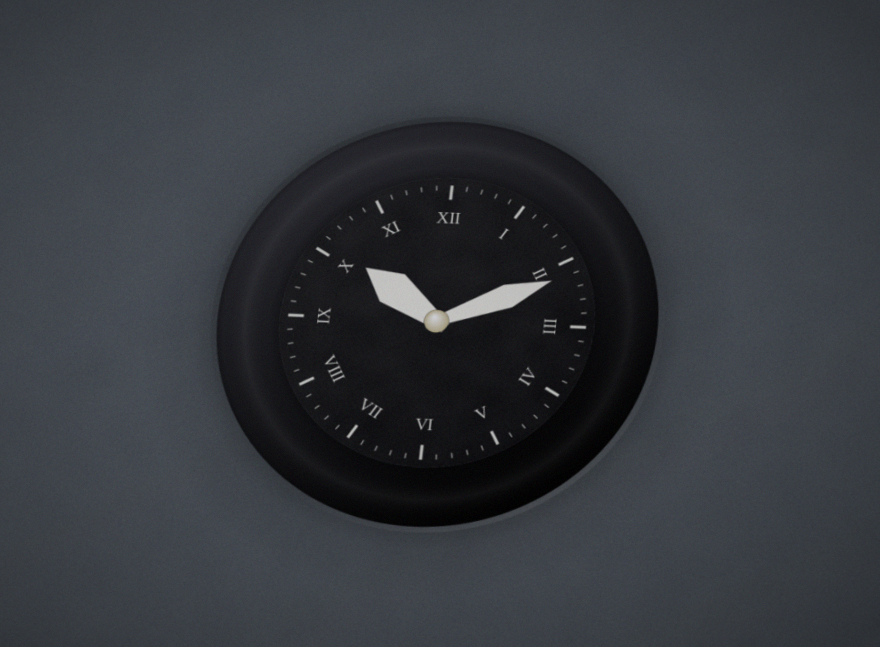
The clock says 10:11
